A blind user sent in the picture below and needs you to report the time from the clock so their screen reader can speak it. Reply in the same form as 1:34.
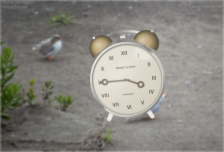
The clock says 3:45
